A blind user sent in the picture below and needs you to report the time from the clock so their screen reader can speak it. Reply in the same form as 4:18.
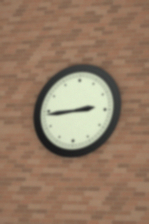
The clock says 2:44
